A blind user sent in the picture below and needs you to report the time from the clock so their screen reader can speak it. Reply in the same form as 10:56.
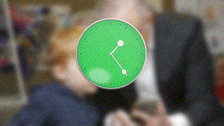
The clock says 1:24
